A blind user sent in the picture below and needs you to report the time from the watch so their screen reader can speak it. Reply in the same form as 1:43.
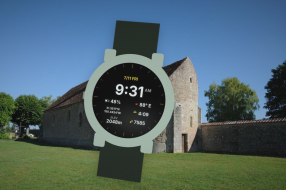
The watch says 9:31
